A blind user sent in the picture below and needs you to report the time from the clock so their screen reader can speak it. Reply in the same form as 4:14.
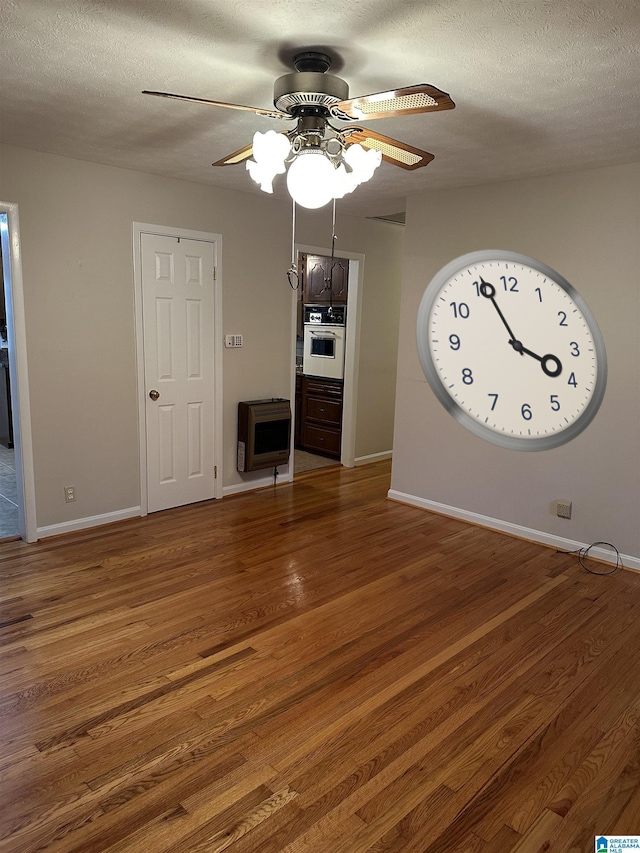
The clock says 3:56
